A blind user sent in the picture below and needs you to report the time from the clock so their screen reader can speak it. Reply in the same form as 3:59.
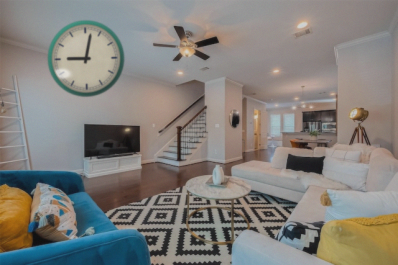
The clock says 9:02
